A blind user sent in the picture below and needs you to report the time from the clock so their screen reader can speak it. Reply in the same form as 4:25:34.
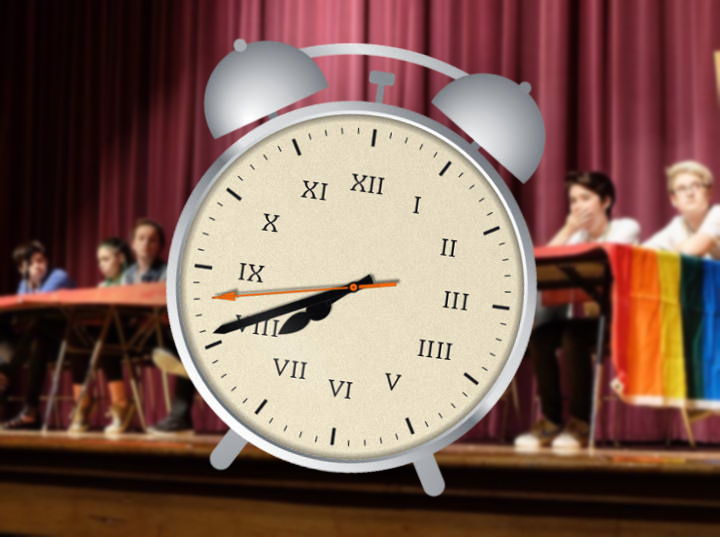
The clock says 7:40:43
